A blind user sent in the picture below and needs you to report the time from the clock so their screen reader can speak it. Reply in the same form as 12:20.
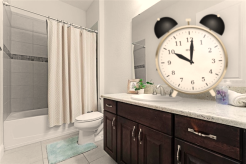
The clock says 10:01
